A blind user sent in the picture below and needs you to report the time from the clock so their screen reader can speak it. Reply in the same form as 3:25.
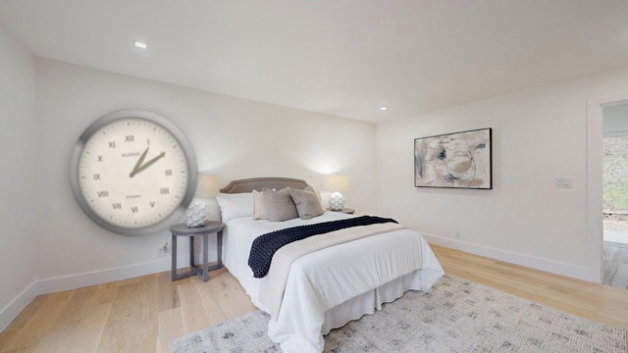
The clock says 1:10
